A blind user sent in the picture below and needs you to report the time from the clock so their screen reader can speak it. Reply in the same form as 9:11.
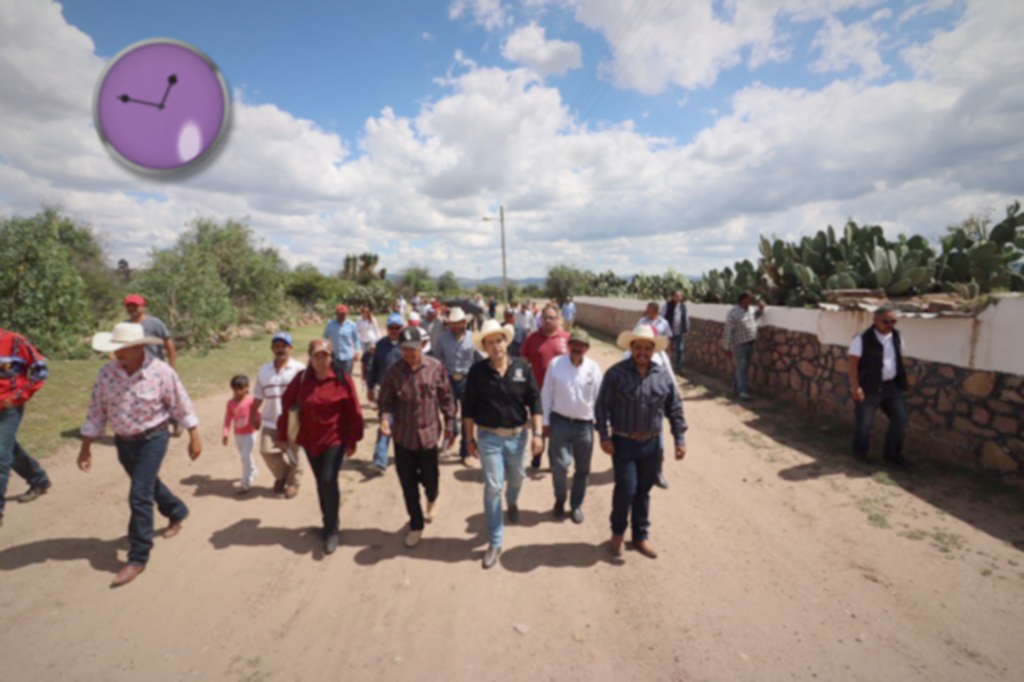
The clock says 12:47
